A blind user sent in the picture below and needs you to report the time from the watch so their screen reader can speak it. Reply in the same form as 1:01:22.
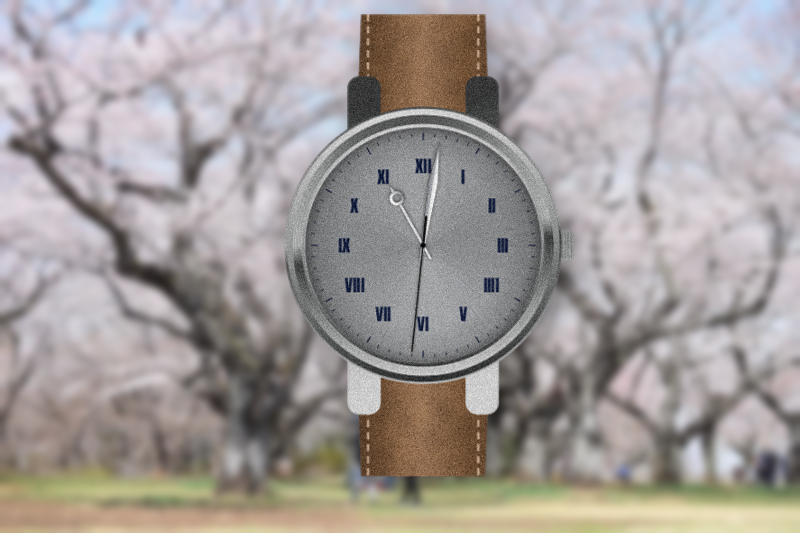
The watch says 11:01:31
